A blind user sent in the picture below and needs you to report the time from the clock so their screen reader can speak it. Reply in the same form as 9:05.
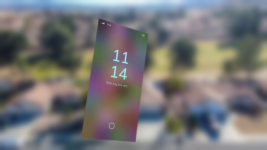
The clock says 11:14
